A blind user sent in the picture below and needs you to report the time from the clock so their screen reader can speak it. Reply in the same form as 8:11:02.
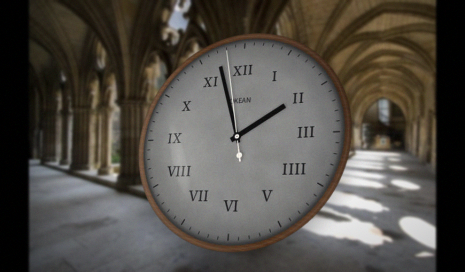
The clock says 1:56:58
